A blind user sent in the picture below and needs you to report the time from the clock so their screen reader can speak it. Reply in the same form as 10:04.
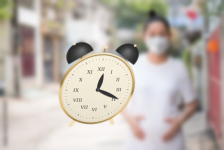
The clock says 12:19
